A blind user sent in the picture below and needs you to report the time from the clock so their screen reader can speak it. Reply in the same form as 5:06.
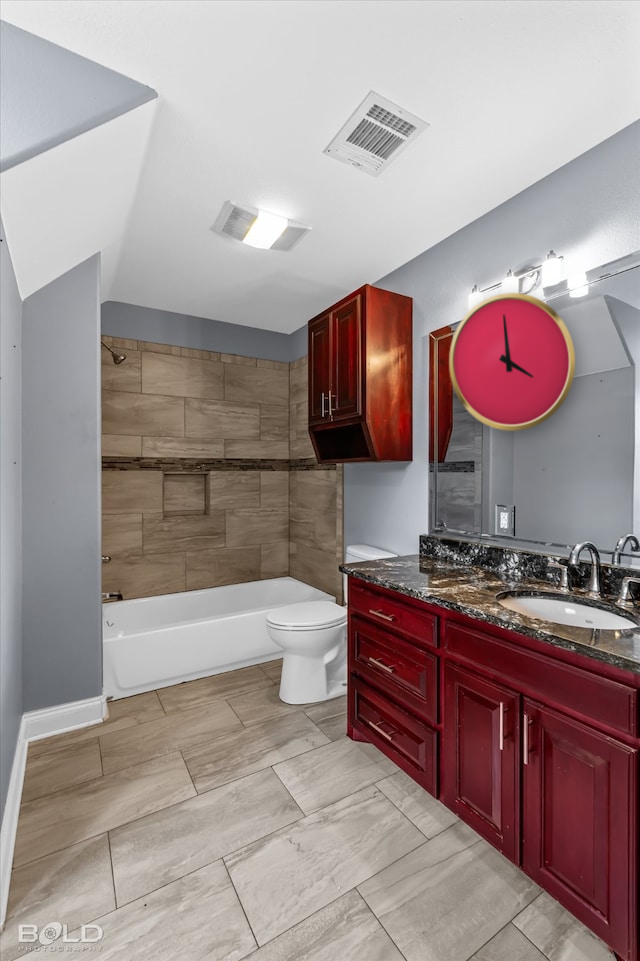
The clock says 3:59
